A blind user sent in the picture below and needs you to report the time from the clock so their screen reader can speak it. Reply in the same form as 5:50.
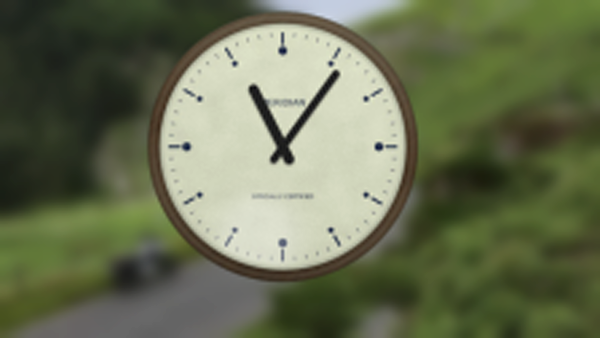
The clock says 11:06
